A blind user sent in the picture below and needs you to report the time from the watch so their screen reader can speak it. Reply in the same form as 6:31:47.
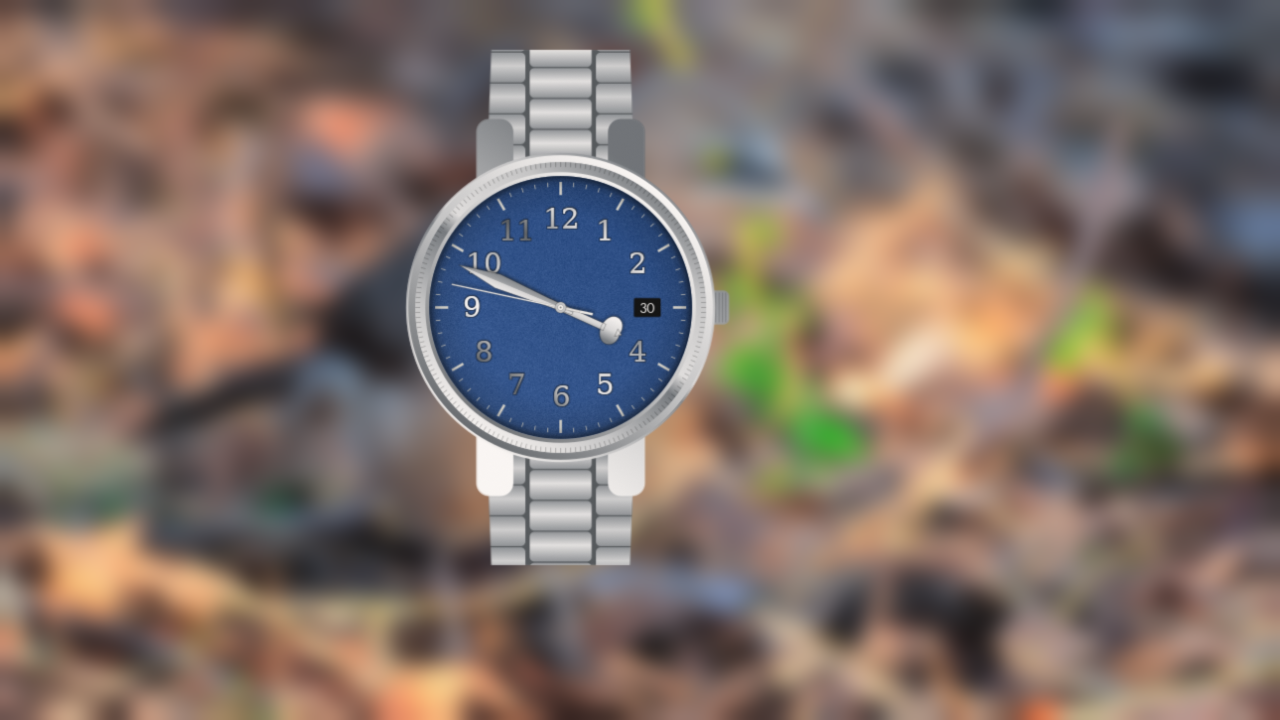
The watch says 3:48:47
